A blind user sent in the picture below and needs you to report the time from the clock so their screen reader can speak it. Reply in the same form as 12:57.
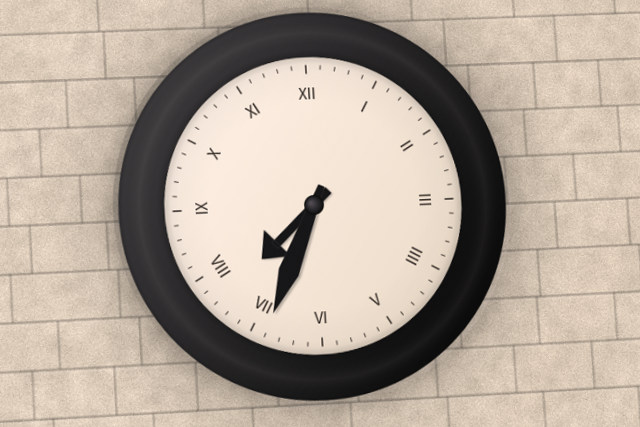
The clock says 7:34
